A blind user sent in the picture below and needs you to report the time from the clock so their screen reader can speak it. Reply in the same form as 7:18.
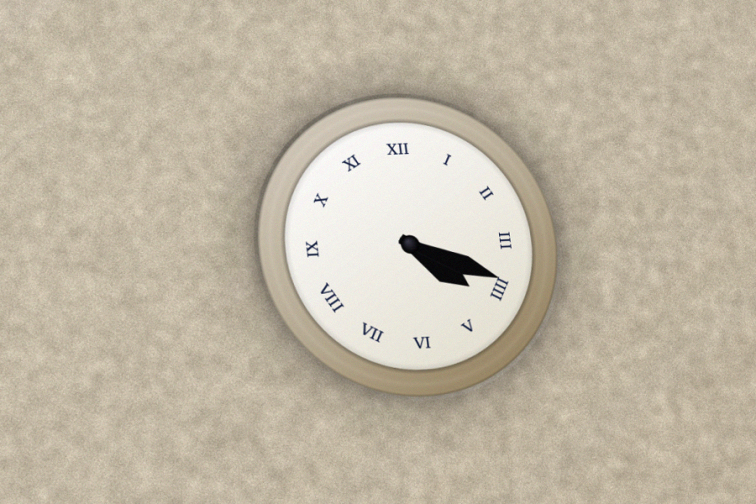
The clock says 4:19
